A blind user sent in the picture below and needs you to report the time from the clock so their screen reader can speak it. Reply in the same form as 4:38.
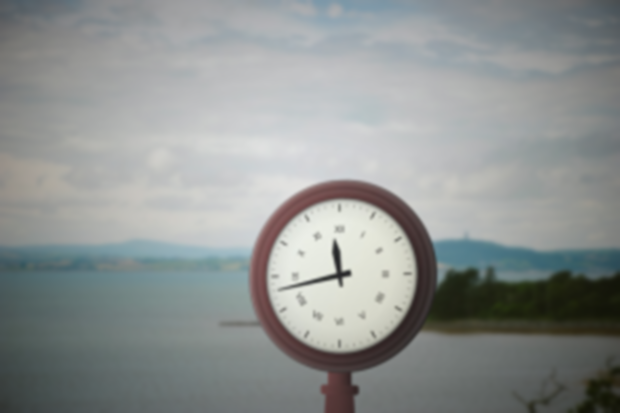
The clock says 11:43
